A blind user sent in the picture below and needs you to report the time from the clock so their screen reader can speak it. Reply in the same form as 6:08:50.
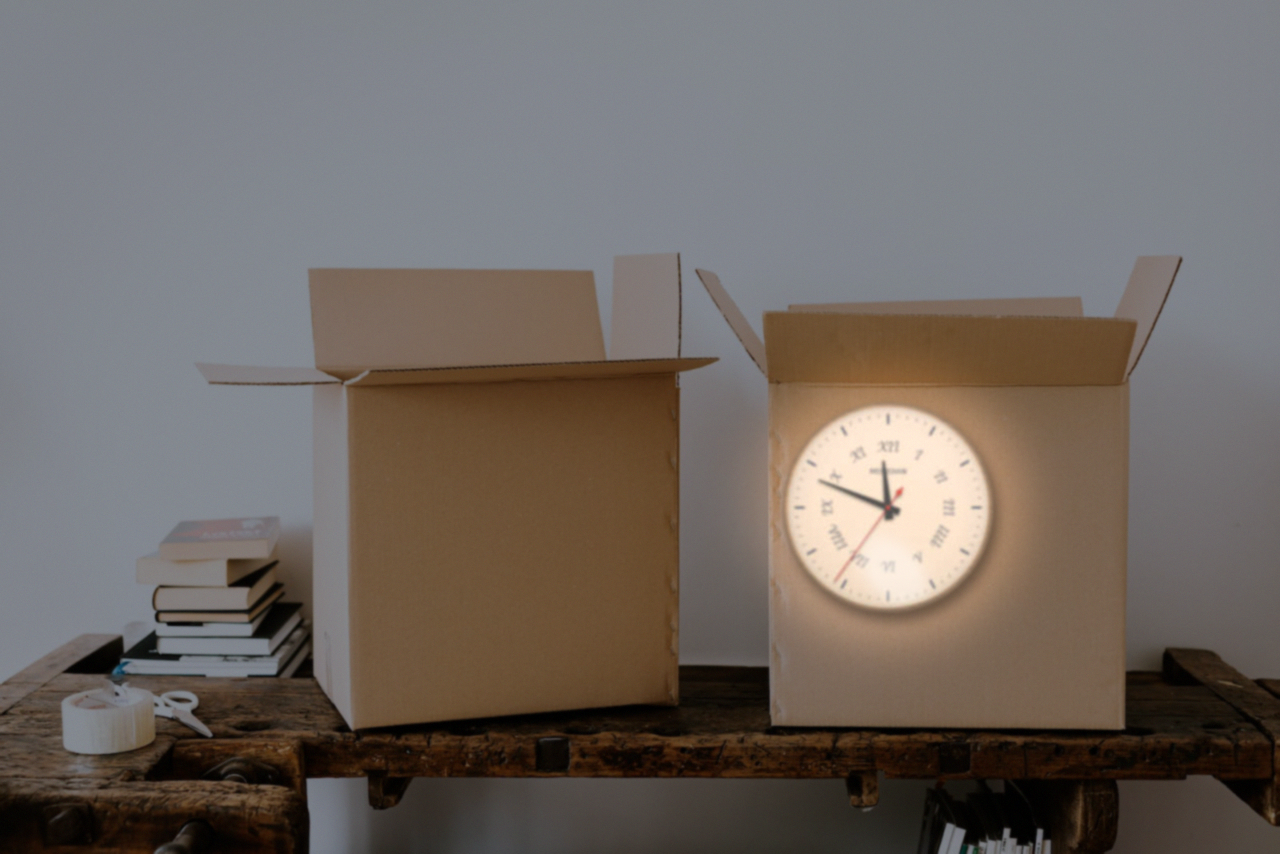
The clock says 11:48:36
